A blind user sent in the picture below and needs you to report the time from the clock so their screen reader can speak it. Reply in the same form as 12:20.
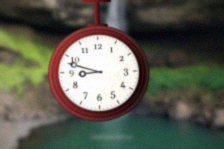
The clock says 8:48
